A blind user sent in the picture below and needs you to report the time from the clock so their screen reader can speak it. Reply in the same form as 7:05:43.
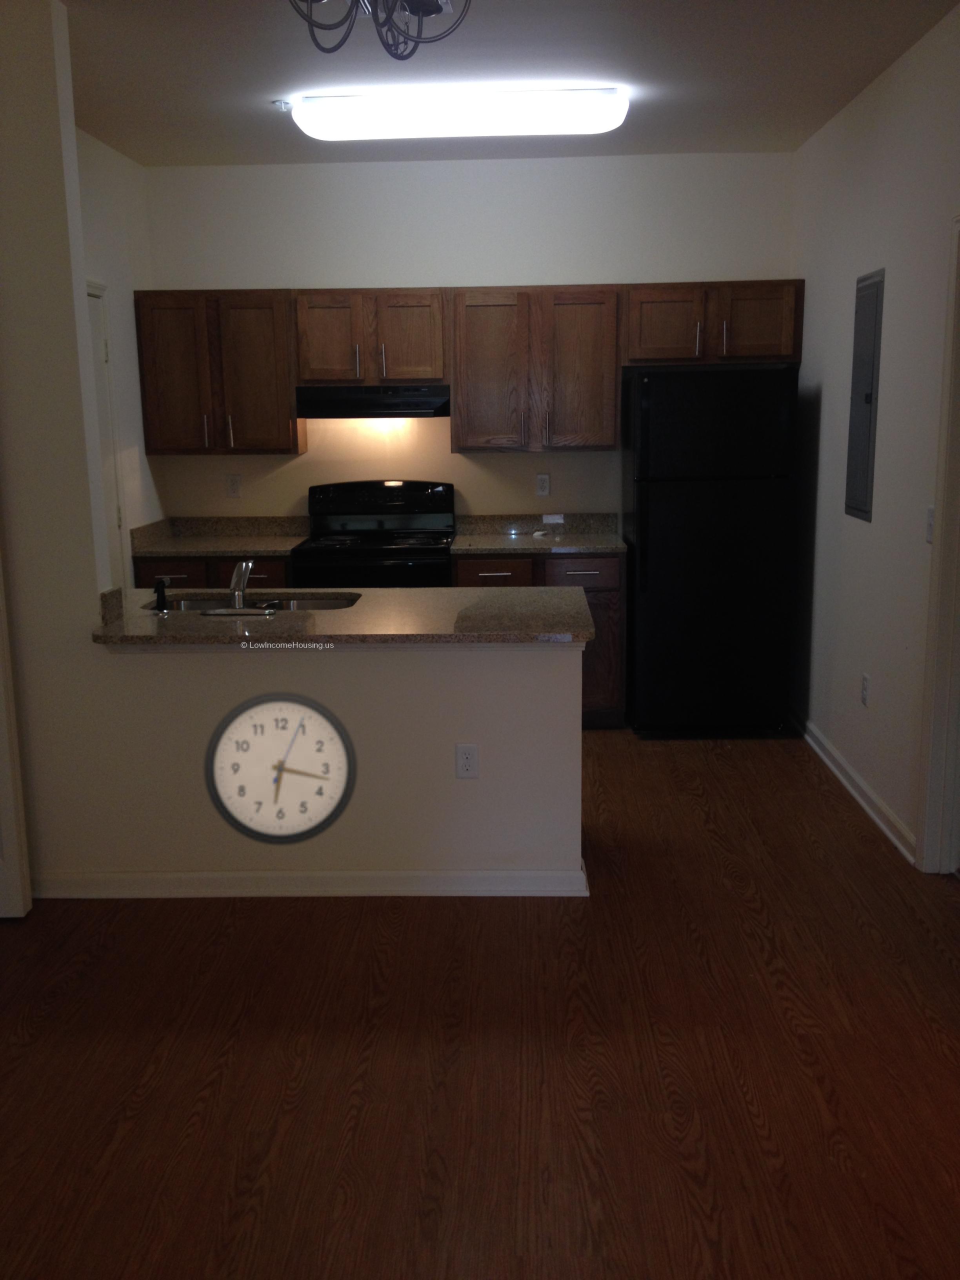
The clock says 6:17:04
